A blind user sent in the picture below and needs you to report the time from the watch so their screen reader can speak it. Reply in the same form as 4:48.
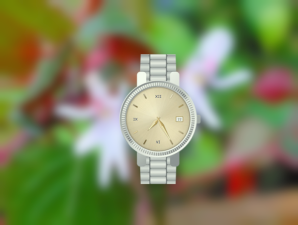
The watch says 7:25
